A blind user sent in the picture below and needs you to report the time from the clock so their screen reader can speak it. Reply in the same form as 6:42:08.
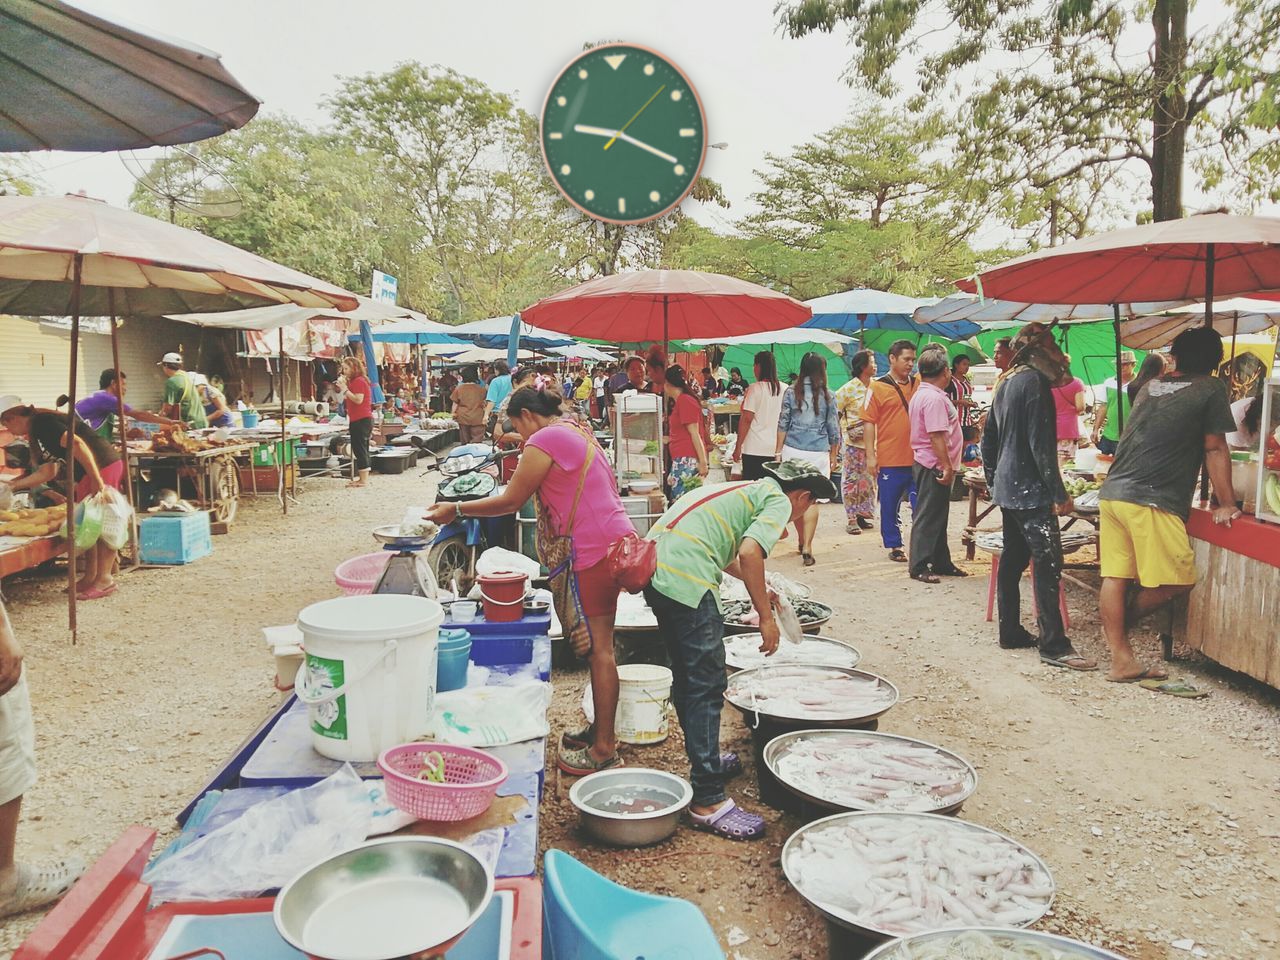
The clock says 9:19:08
